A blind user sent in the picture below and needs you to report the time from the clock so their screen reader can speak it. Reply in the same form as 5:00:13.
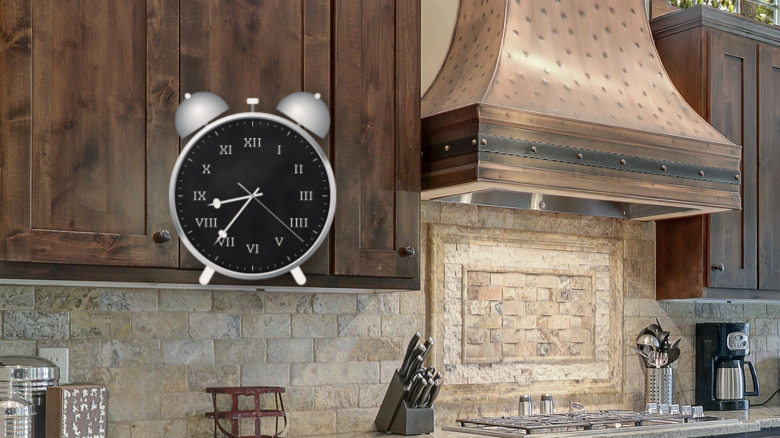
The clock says 8:36:22
